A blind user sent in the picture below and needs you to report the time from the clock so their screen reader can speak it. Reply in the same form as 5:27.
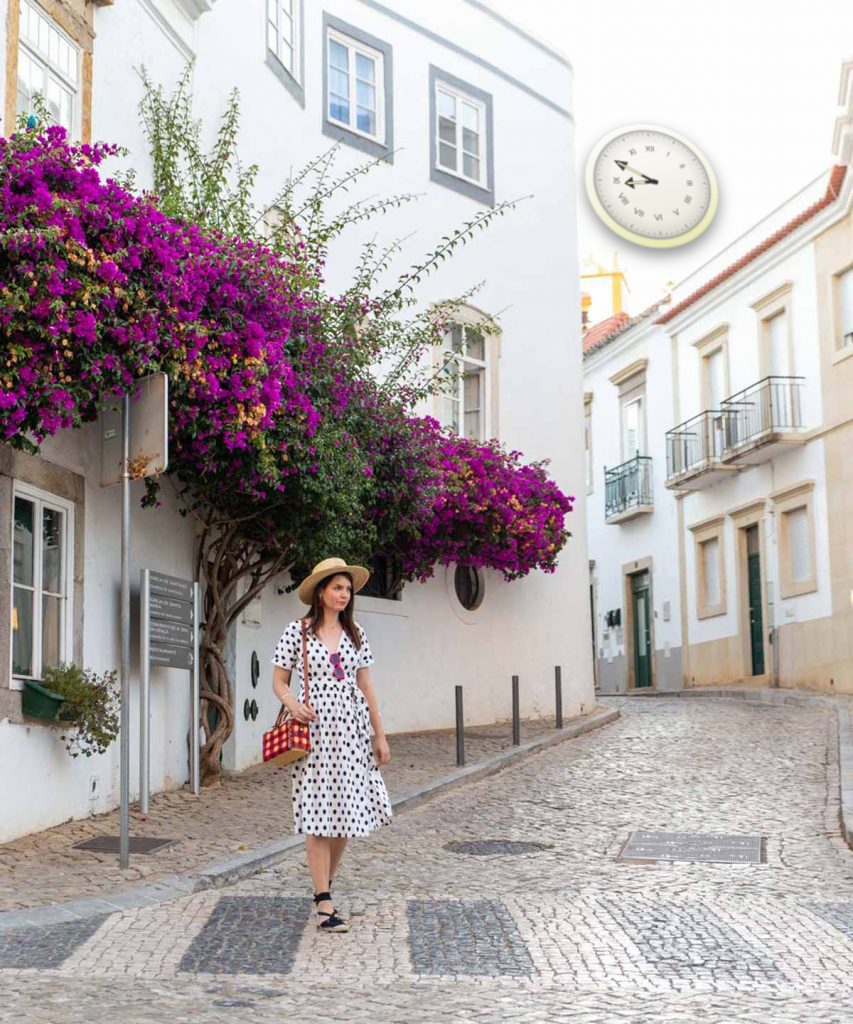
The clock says 8:50
